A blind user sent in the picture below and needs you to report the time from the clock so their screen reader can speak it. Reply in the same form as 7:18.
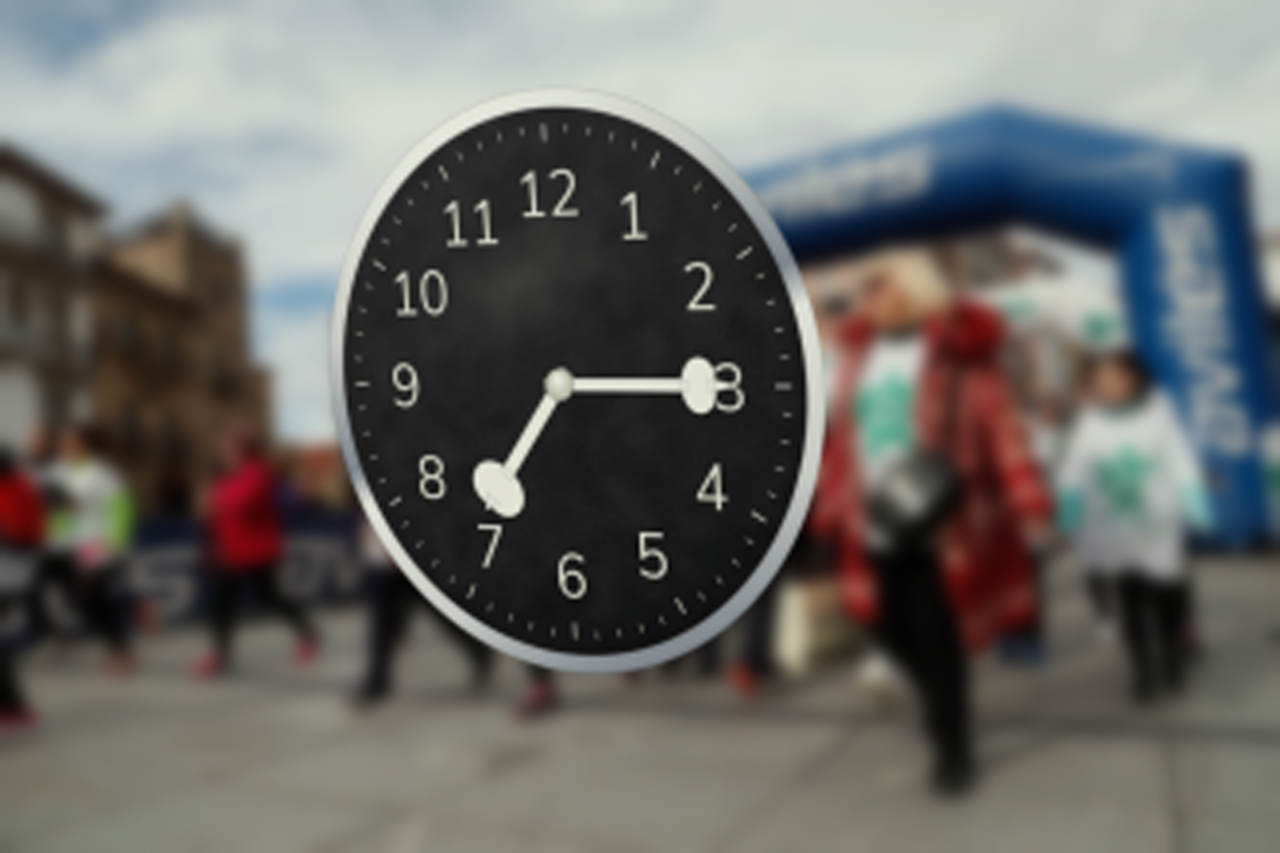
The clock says 7:15
